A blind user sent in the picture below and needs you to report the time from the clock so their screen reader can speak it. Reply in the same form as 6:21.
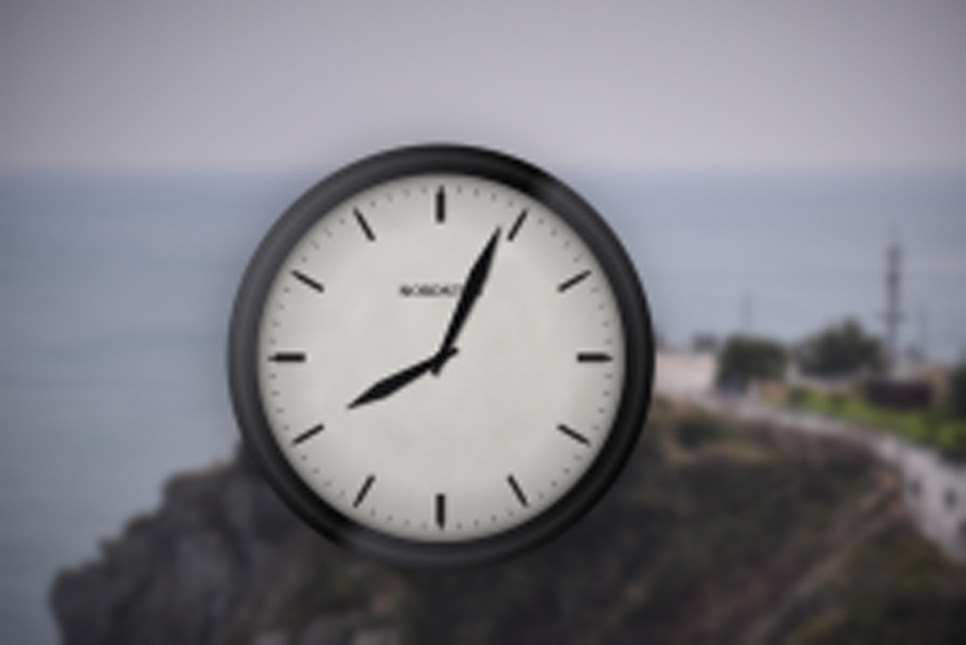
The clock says 8:04
